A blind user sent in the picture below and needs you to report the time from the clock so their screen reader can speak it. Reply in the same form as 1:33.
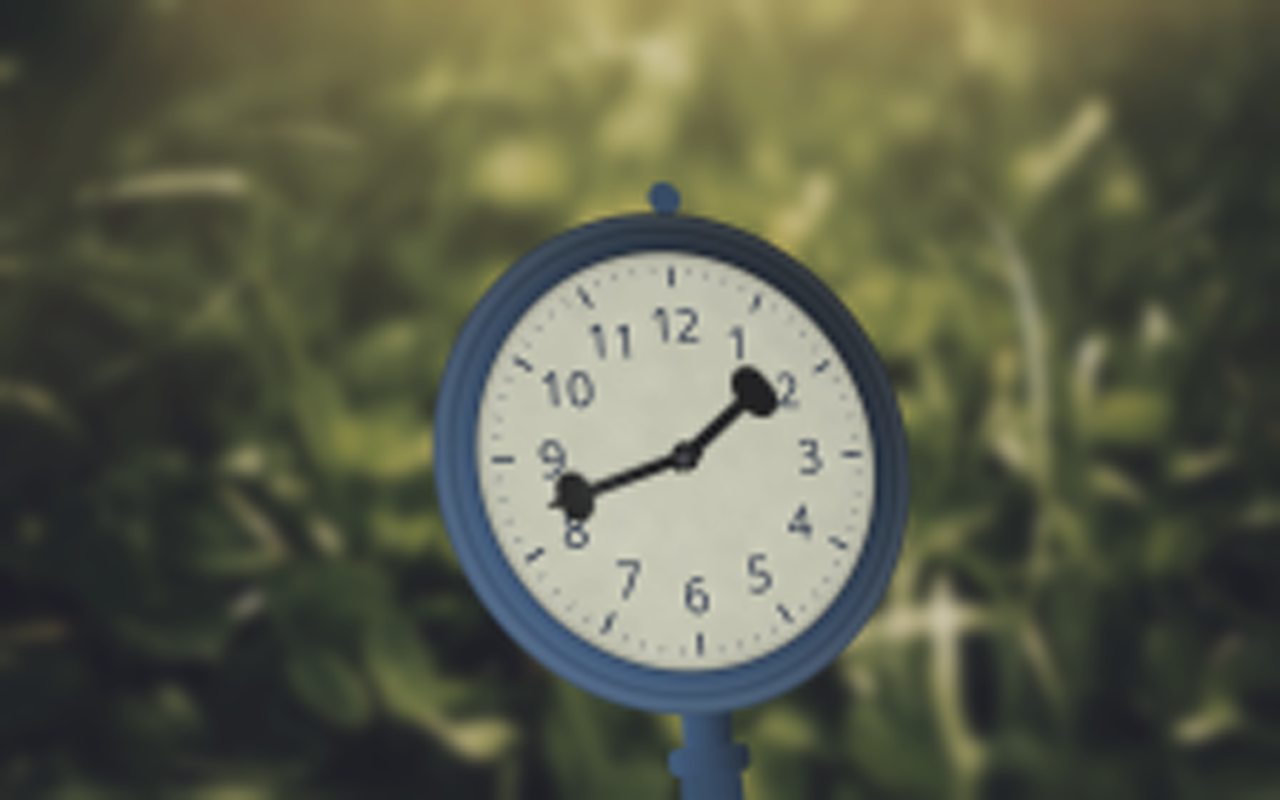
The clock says 1:42
